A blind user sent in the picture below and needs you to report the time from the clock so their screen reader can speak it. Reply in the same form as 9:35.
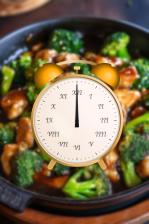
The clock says 12:00
